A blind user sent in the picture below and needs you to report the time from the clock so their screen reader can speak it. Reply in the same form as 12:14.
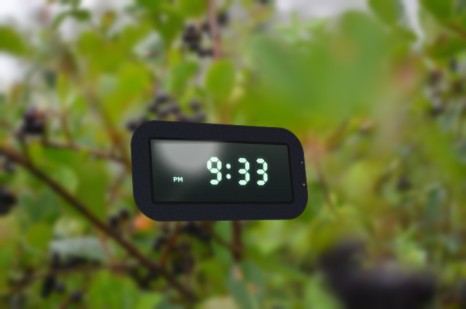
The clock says 9:33
